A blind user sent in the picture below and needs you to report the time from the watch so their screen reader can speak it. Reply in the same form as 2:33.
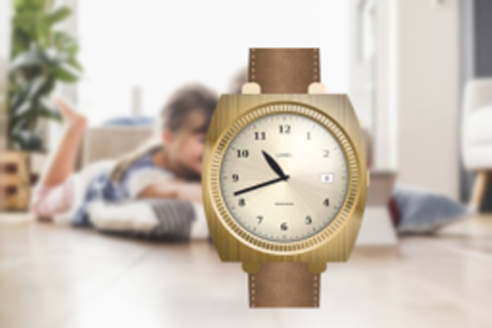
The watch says 10:42
